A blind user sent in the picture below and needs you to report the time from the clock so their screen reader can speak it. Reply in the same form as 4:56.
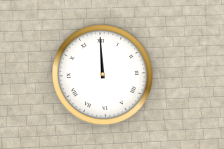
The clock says 12:00
